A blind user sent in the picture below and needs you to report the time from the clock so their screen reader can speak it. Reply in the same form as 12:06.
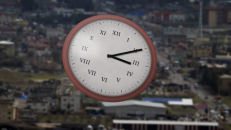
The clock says 3:10
